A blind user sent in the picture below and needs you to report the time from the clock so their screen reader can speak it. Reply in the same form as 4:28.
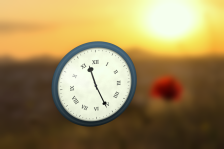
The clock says 11:26
